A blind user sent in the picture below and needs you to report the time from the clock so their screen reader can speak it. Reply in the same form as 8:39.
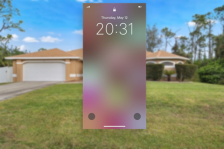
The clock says 20:31
